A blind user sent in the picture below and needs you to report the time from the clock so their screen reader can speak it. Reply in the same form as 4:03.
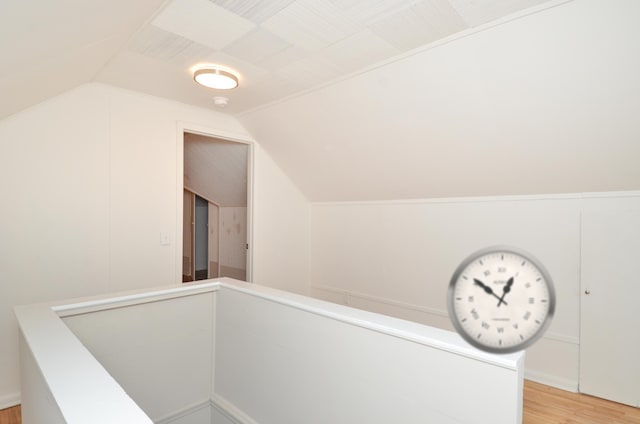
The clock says 12:51
